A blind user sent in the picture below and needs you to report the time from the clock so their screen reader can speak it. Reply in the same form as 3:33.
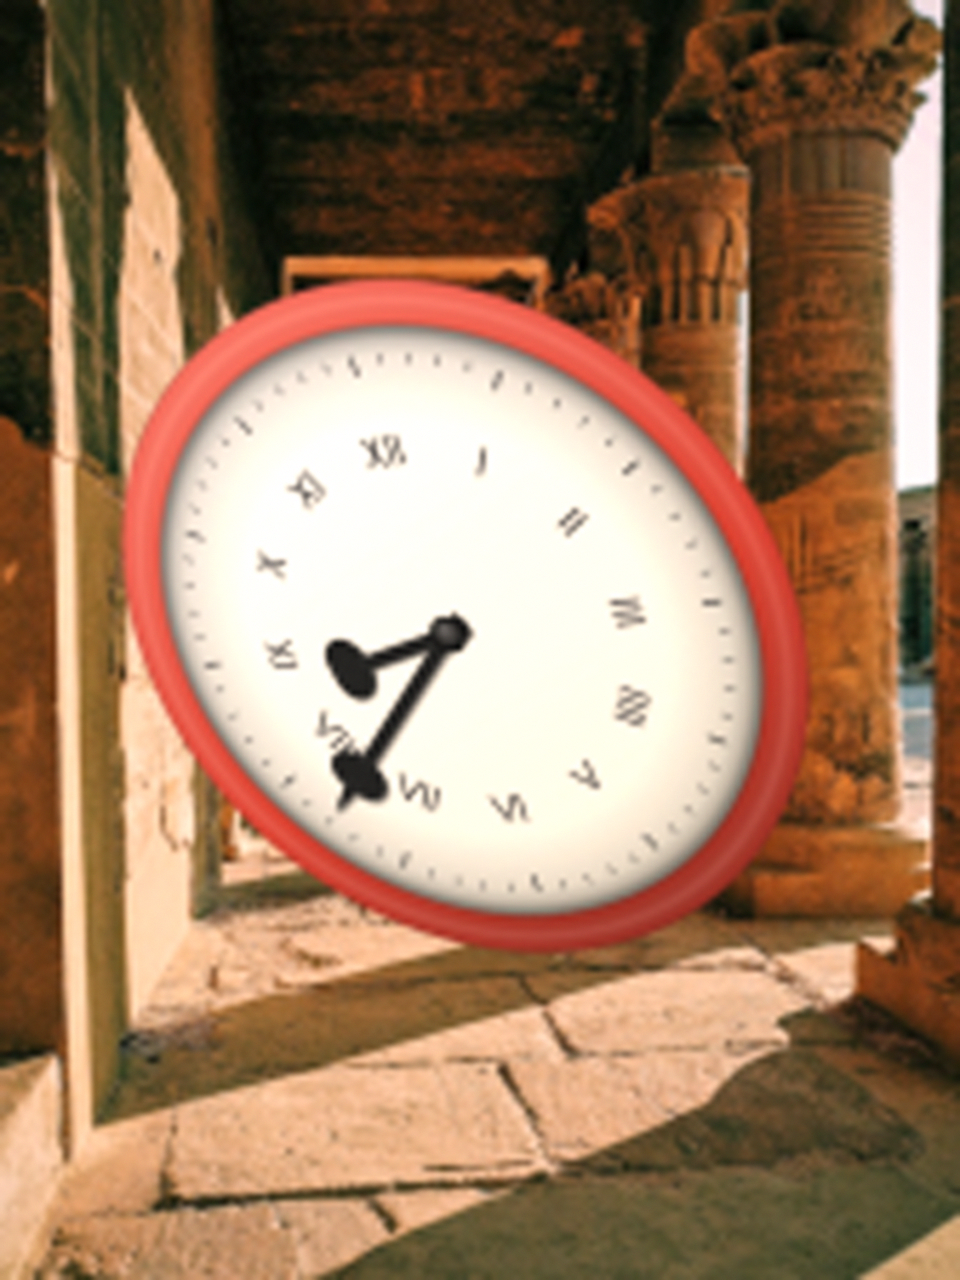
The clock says 8:38
